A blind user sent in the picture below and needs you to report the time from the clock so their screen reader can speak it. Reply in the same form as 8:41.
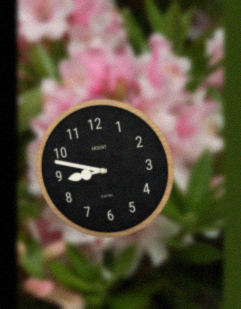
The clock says 8:48
